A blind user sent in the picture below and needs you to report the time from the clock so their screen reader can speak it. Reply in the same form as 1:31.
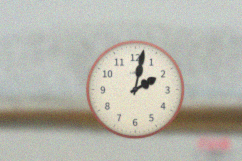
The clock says 2:02
